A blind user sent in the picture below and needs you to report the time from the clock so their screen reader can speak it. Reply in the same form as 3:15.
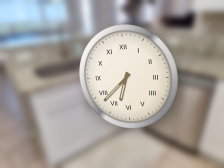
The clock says 6:38
